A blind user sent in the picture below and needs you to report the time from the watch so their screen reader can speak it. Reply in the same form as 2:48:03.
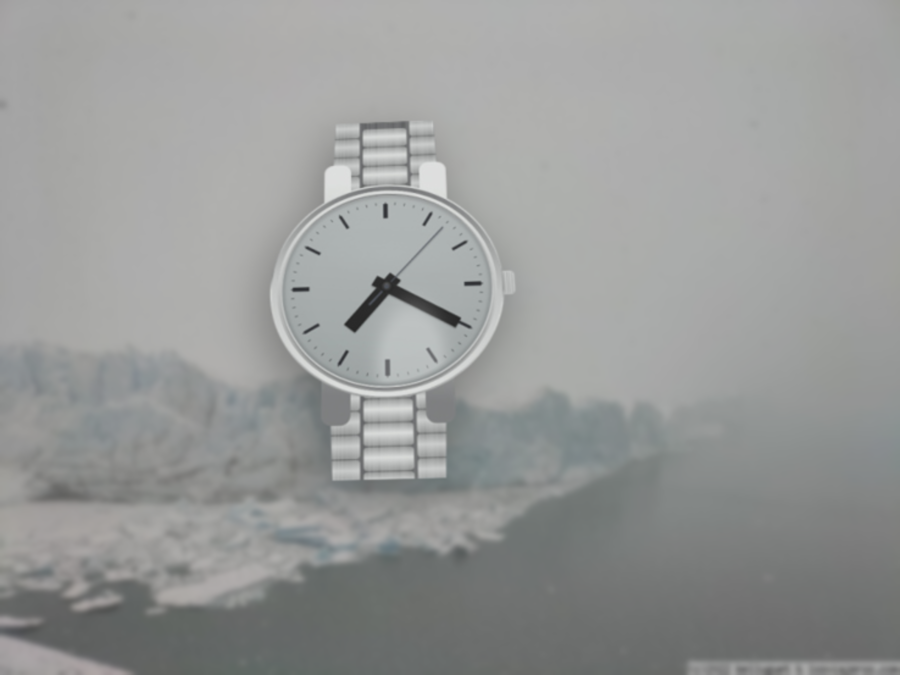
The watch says 7:20:07
